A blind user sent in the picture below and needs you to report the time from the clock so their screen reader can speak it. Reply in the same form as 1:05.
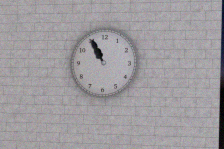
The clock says 10:55
